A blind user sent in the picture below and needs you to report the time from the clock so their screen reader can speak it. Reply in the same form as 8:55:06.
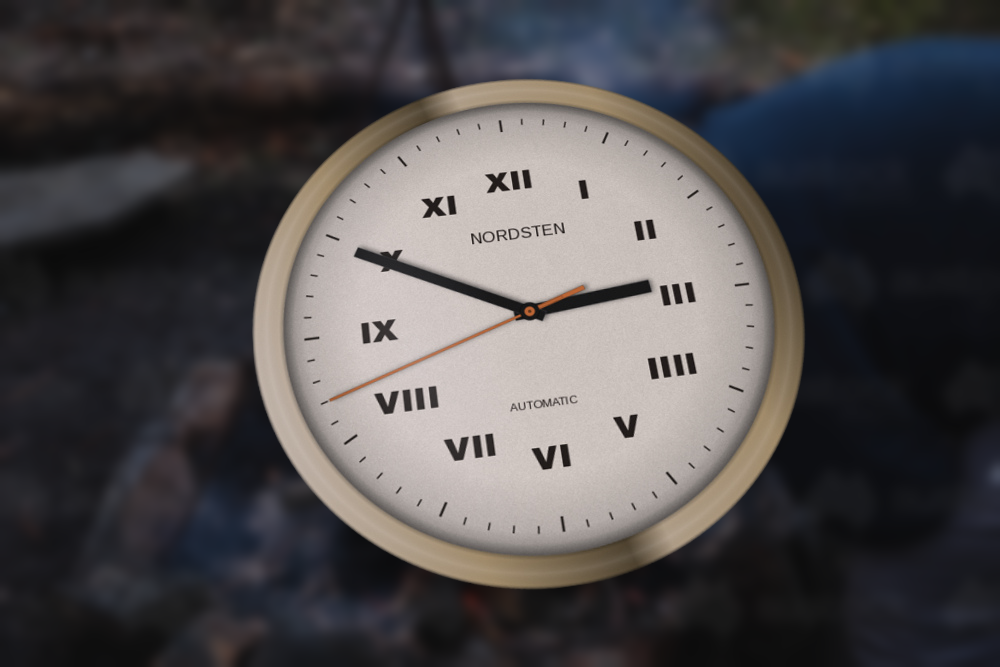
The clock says 2:49:42
